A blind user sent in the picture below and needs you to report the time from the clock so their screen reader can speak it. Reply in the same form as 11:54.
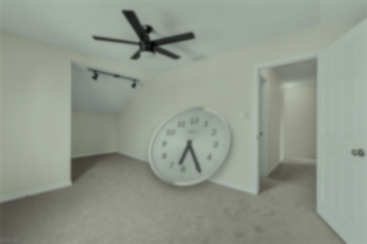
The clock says 6:25
